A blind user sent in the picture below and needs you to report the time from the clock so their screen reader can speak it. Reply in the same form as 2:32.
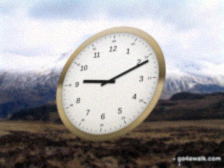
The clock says 9:11
